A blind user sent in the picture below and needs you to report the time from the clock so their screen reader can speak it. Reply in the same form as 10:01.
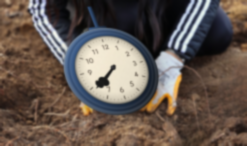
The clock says 7:39
